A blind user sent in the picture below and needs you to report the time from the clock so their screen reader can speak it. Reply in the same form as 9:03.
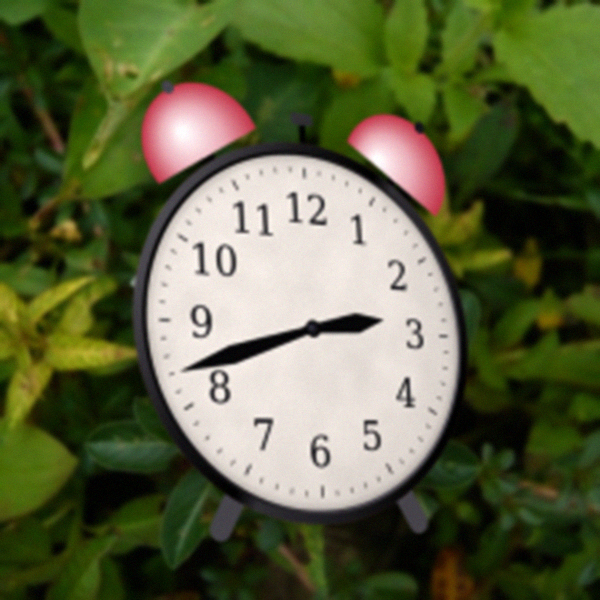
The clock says 2:42
